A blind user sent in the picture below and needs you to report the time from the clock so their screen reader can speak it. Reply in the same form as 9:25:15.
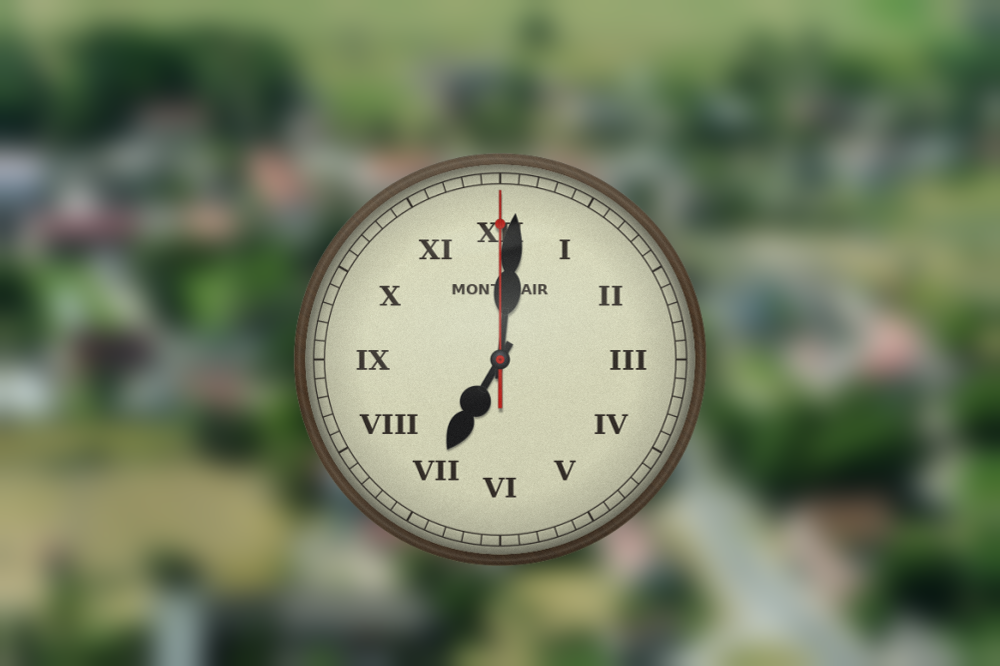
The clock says 7:01:00
